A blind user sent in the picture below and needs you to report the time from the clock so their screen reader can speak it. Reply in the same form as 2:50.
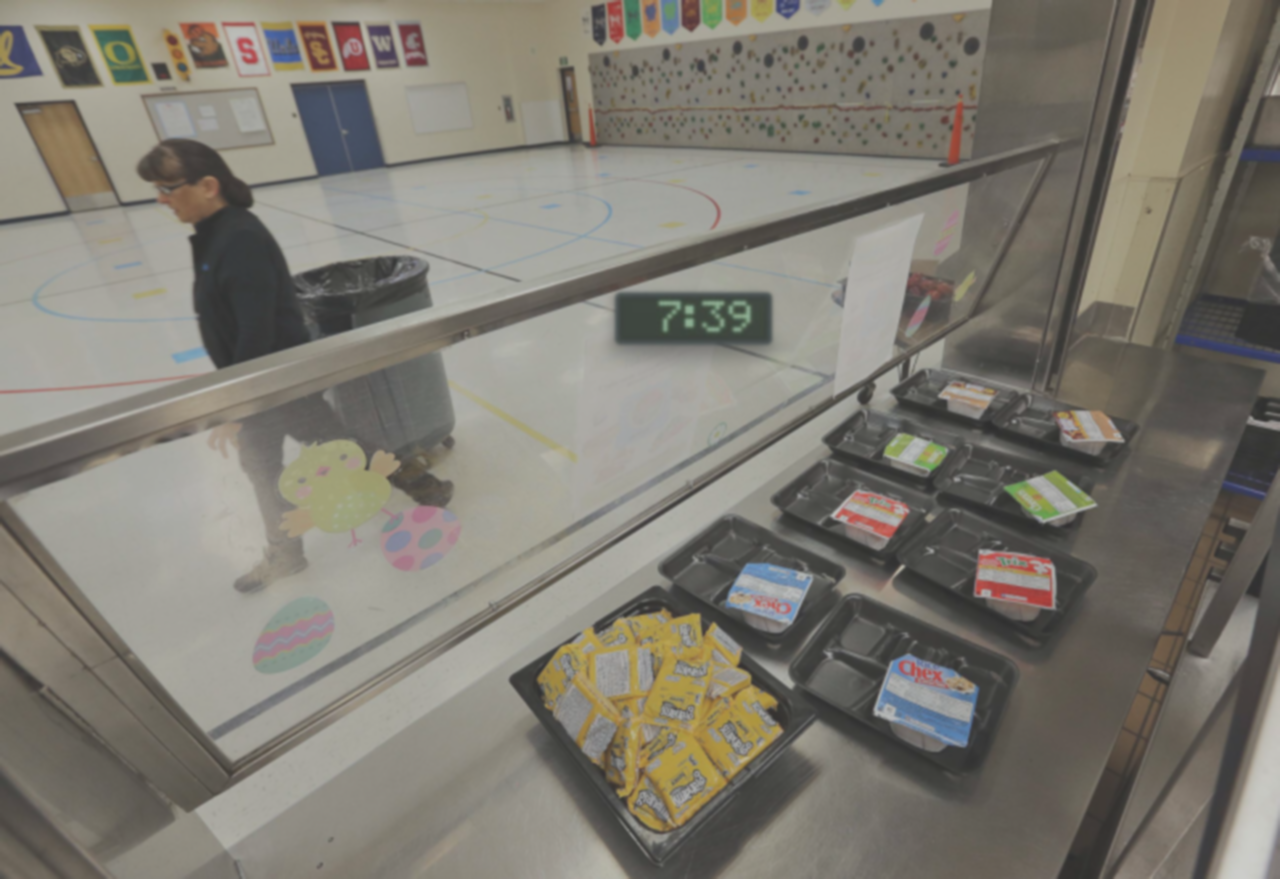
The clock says 7:39
